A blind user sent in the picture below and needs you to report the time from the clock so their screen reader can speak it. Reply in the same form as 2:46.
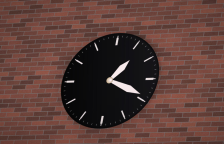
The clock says 1:19
